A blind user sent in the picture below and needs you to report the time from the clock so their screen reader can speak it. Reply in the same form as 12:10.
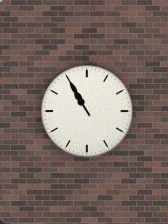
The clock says 10:55
